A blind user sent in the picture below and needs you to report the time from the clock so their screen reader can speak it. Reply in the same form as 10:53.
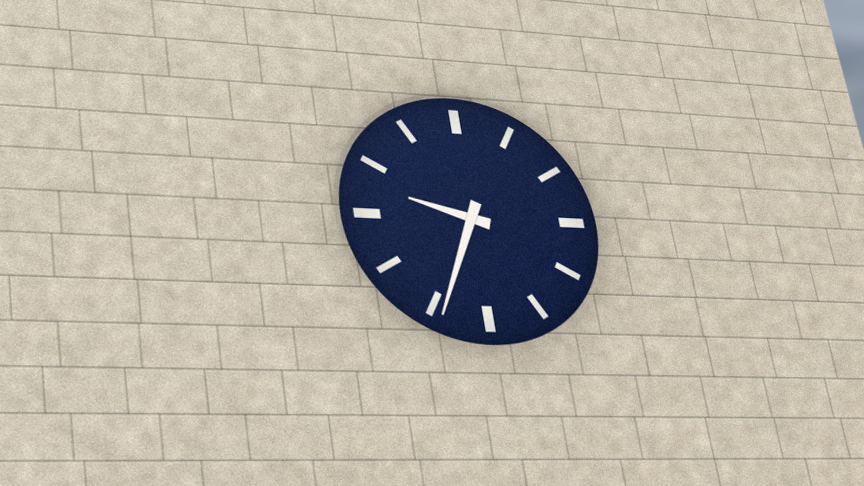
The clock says 9:34
